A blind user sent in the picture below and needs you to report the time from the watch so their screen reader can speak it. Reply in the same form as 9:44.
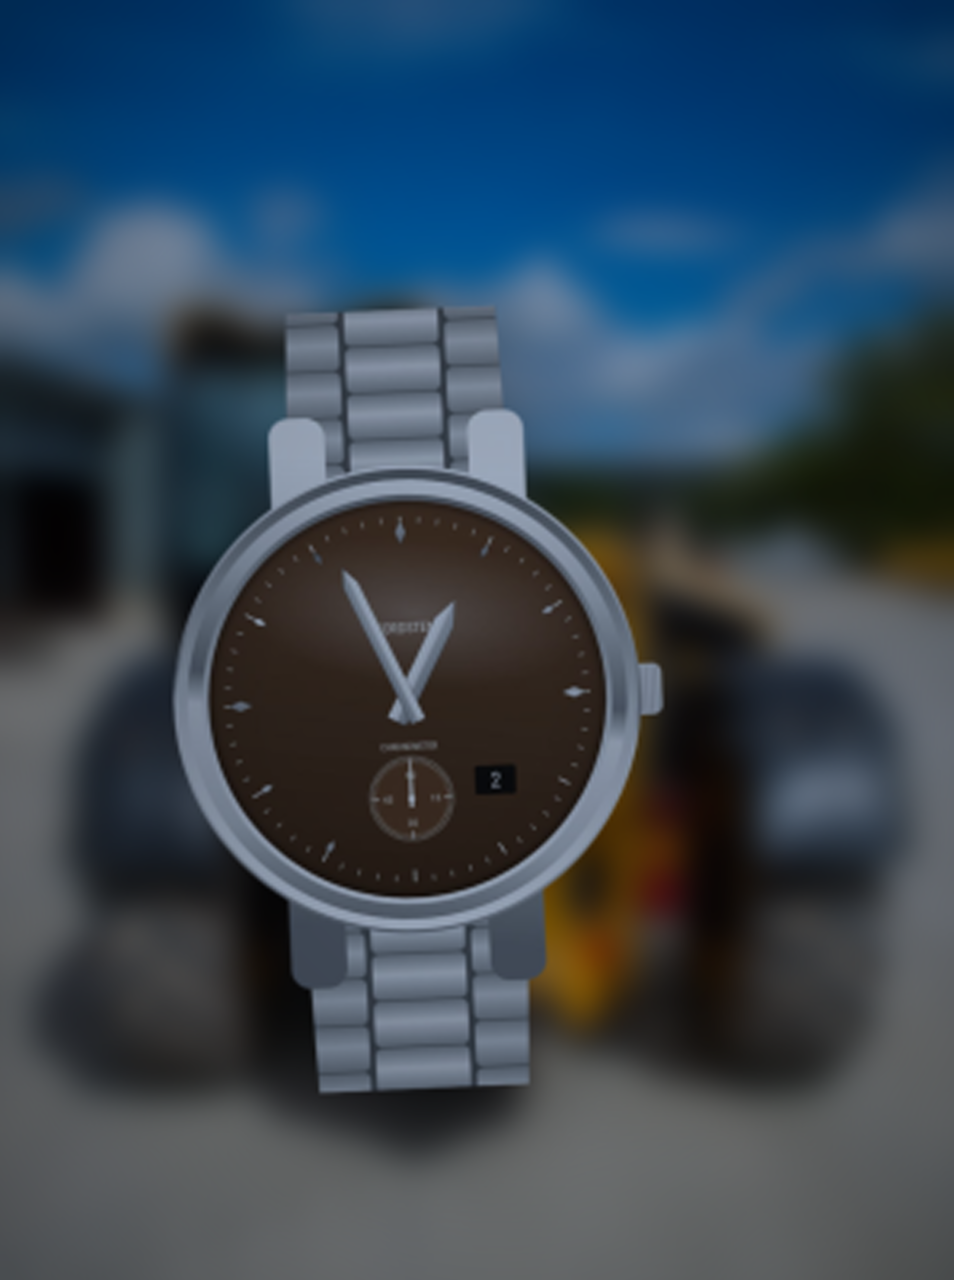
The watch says 12:56
